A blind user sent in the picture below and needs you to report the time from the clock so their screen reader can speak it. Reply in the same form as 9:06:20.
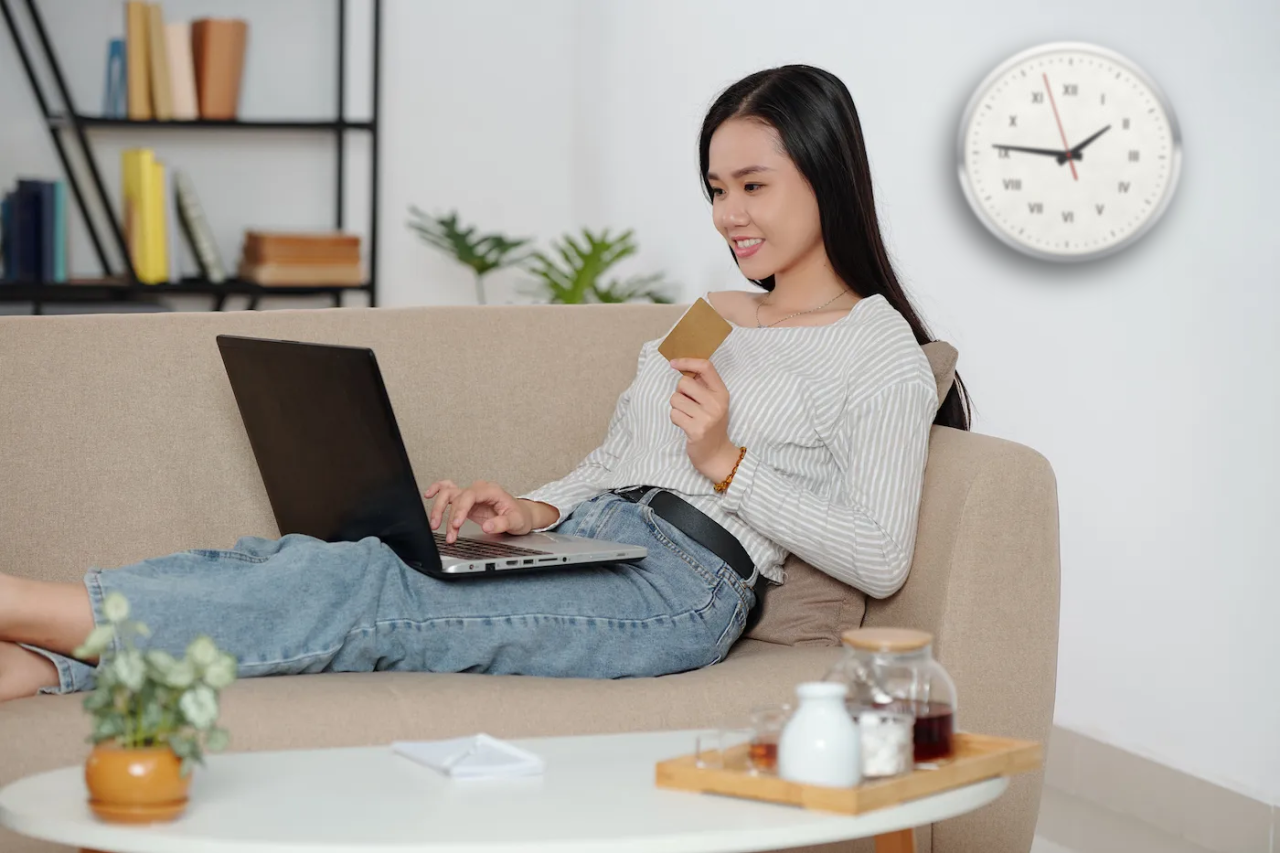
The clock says 1:45:57
